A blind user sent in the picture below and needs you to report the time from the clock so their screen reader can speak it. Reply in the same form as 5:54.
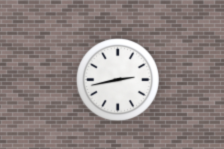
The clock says 2:43
